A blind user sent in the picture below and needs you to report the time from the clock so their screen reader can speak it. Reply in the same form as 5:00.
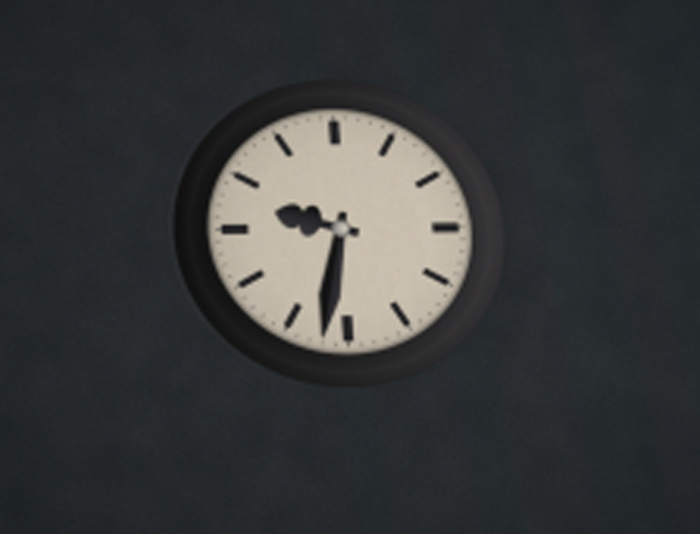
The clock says 9:32
